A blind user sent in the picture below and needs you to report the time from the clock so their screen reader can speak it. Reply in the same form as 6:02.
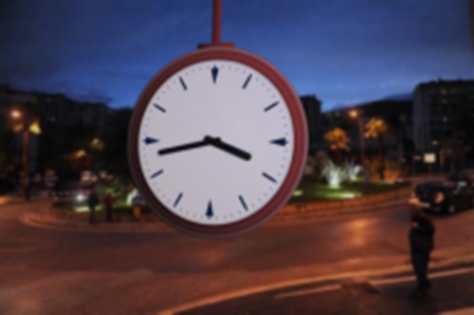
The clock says 3:43
